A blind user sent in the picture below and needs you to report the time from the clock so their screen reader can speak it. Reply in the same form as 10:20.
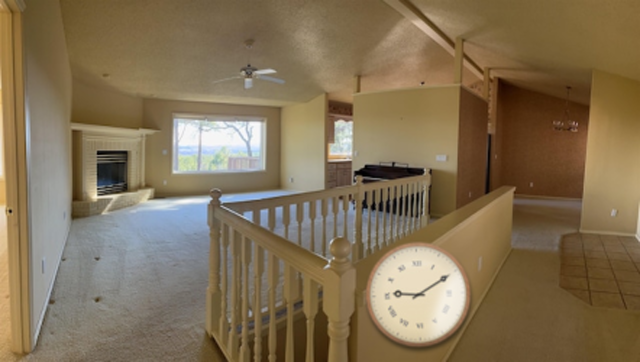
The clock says 9:10
